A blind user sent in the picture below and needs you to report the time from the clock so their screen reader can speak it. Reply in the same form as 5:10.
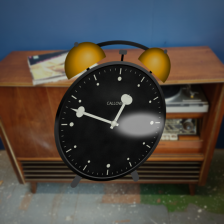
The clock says 12:48
